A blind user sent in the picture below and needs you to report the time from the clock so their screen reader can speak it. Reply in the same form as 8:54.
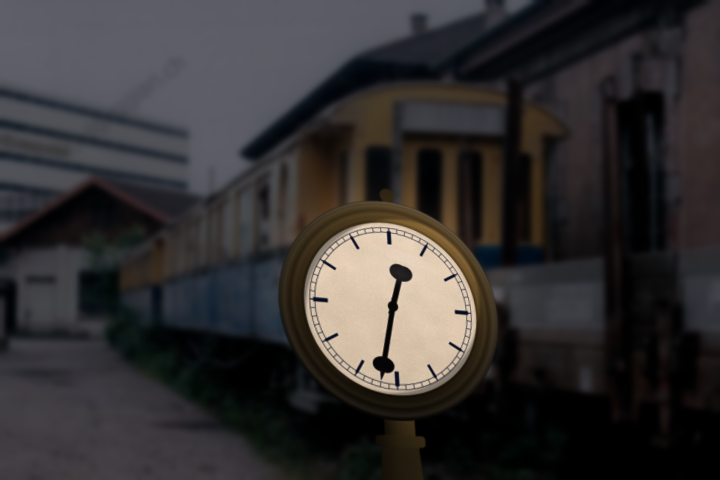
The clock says 12:32
